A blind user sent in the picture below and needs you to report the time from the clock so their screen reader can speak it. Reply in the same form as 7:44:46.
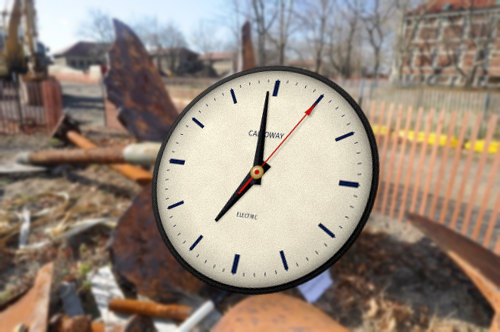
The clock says 6:59:05
